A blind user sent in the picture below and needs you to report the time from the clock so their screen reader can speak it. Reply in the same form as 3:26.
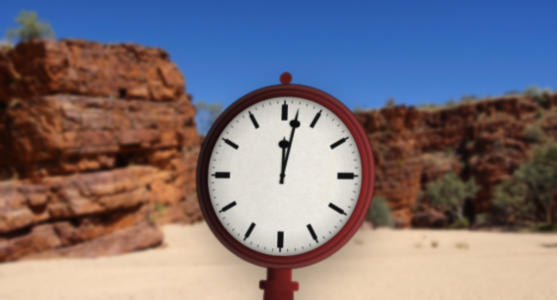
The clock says 12:02
